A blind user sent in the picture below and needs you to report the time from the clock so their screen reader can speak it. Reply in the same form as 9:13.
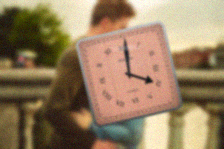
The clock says 4:01
